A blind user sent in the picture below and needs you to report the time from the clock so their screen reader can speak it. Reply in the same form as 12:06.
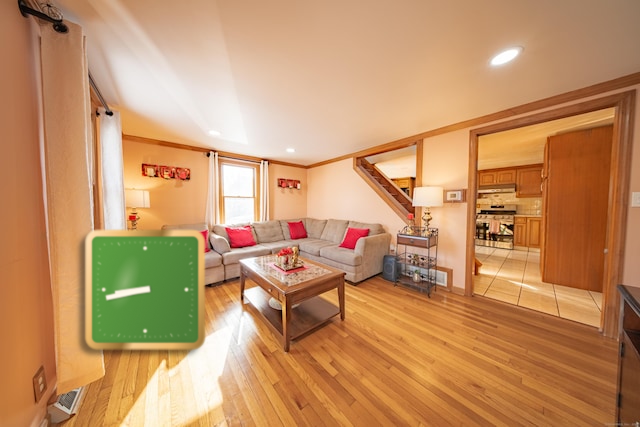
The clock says 8:43
